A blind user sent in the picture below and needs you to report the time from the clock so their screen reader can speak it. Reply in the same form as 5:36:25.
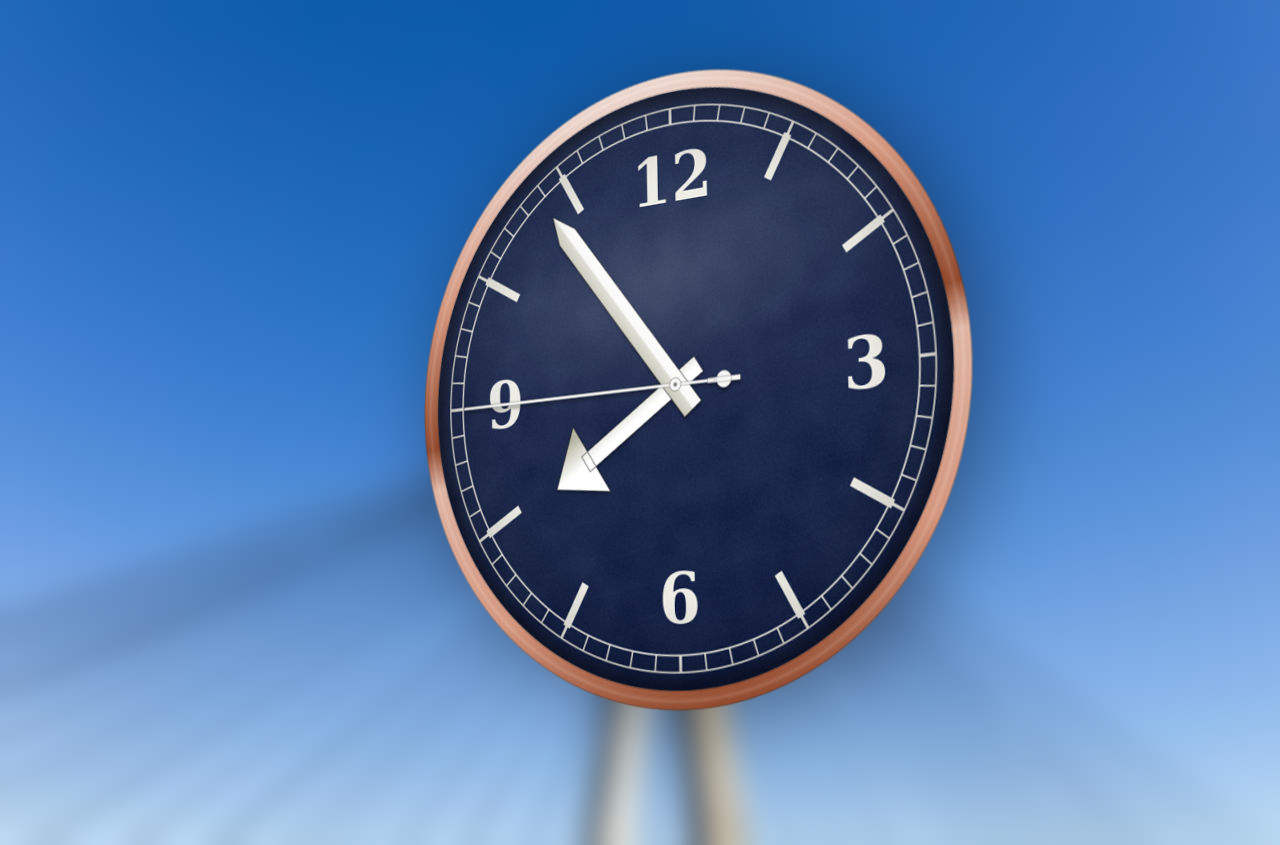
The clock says 7:53:45
